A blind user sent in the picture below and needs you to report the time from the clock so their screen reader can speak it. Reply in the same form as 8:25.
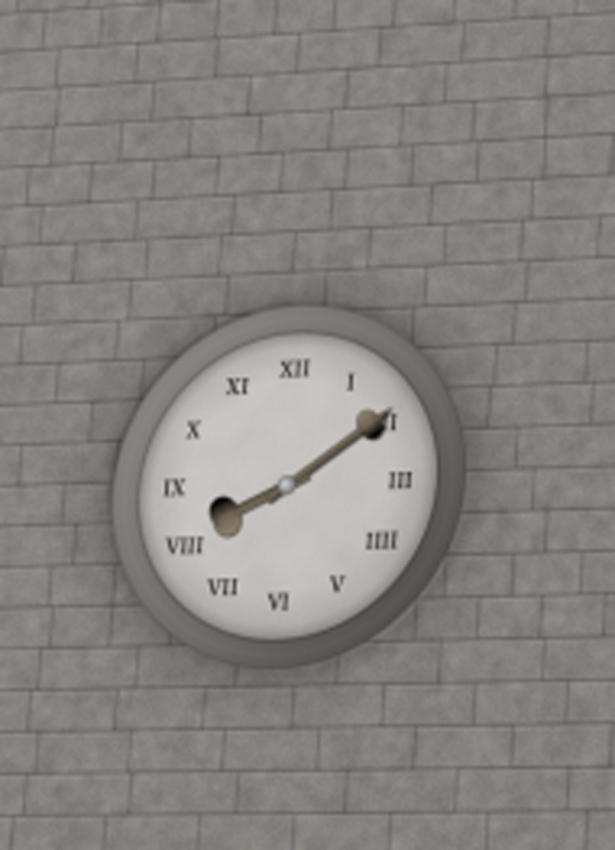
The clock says 8:09
